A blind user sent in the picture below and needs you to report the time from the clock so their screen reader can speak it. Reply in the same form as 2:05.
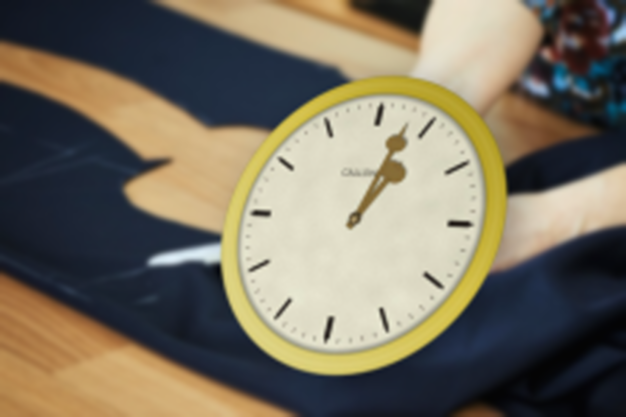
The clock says 1:03
